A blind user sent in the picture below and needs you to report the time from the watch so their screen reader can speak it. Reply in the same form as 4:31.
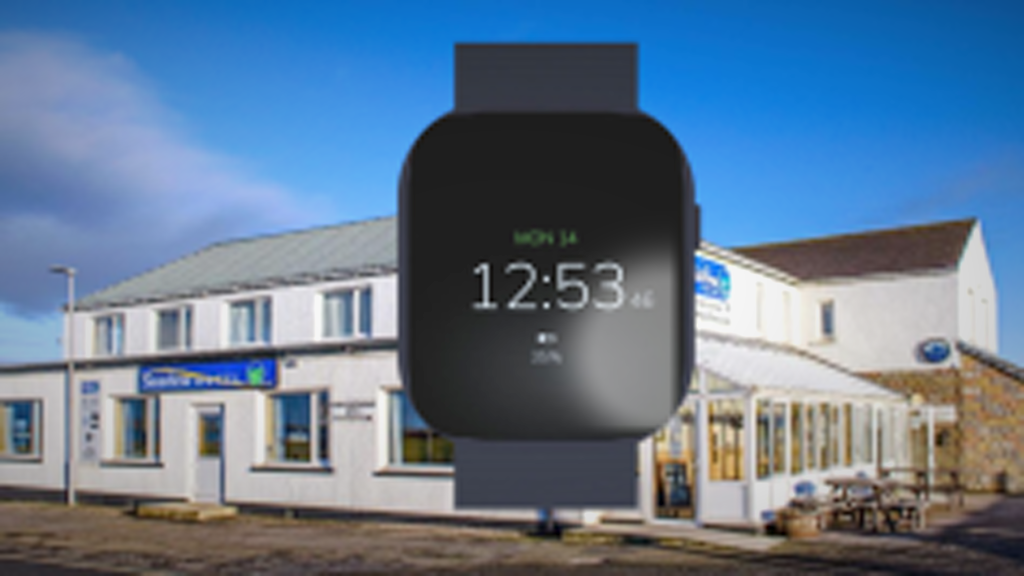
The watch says 12:53
